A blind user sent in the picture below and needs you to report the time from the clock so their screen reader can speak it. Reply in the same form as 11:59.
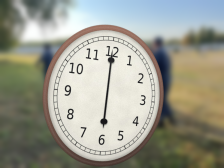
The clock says 6:00
